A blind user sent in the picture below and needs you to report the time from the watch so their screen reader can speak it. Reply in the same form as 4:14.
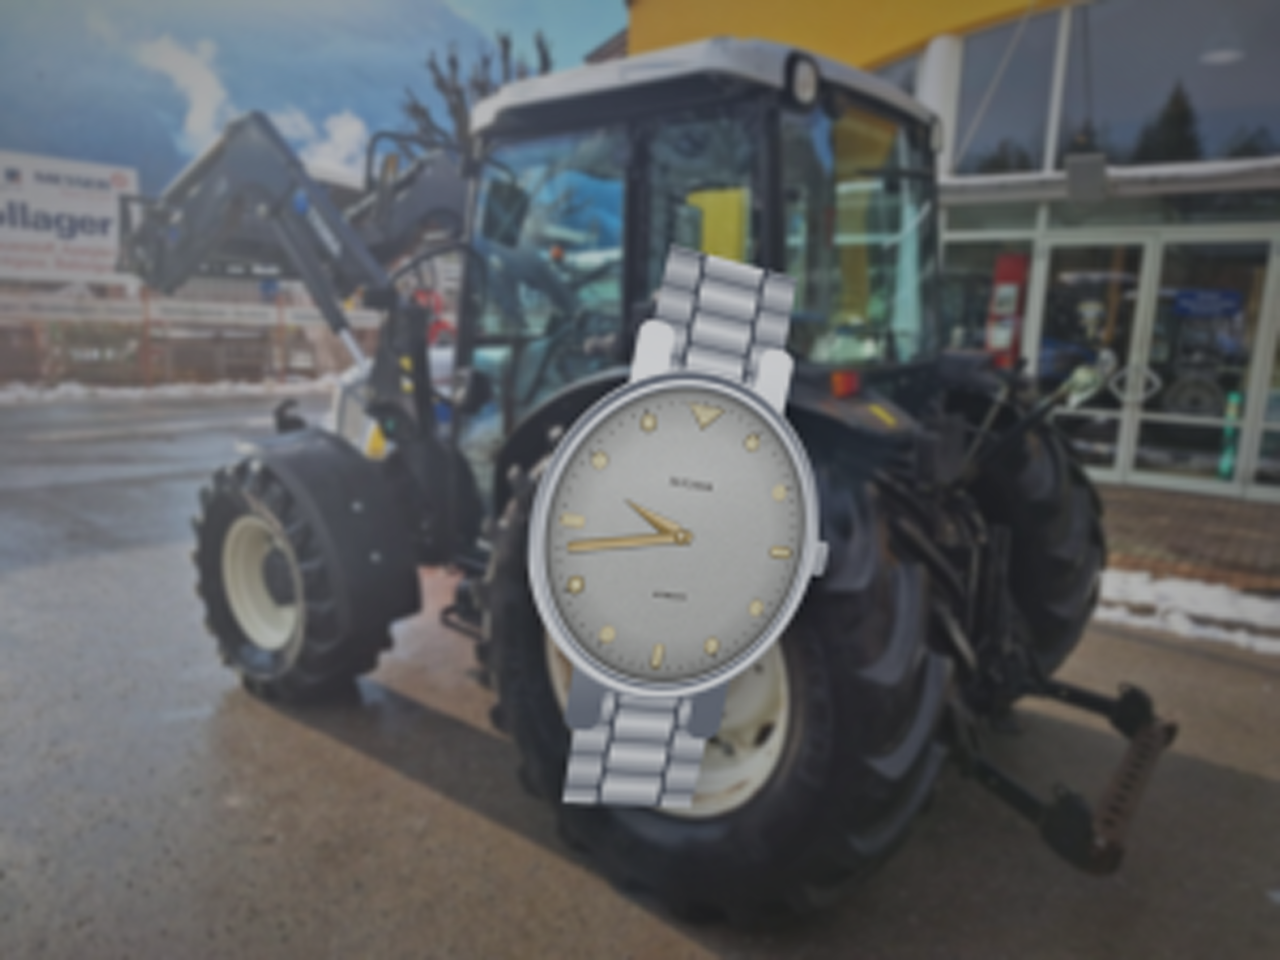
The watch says 9:43
